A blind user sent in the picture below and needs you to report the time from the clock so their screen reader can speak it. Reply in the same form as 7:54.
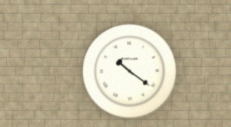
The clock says 10:21
